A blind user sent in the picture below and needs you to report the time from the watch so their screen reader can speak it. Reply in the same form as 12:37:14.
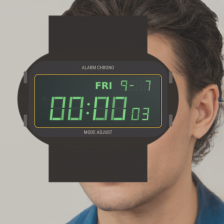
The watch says 0:00:03
